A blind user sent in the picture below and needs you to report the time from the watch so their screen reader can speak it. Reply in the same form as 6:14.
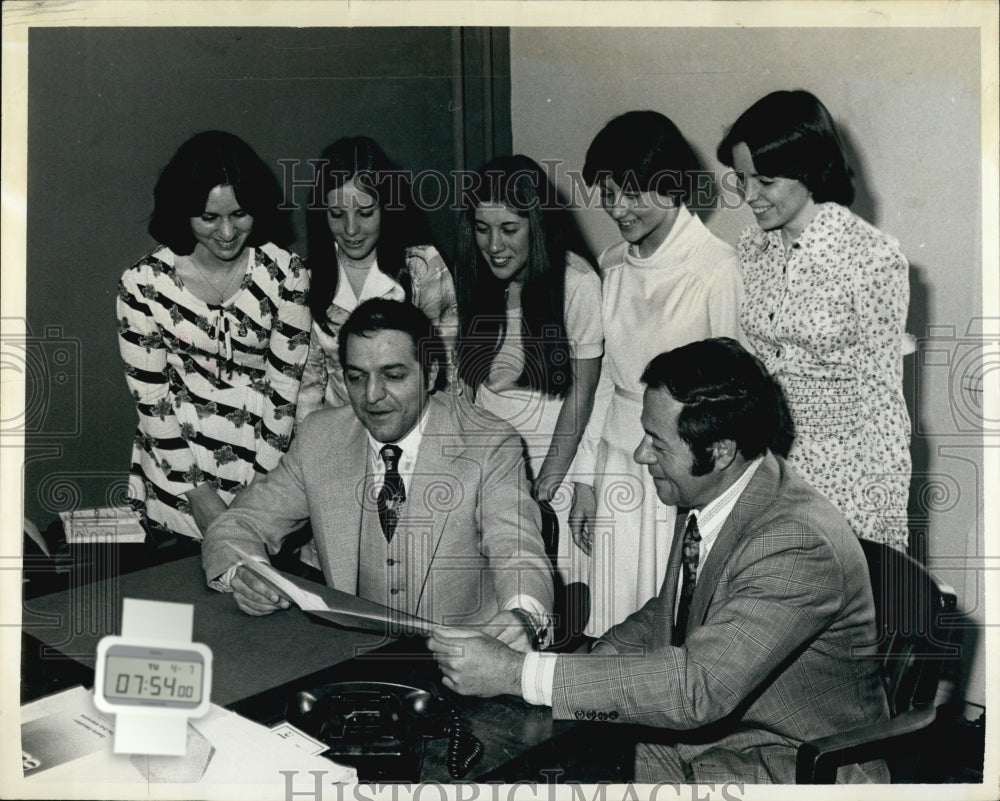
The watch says 7:54
